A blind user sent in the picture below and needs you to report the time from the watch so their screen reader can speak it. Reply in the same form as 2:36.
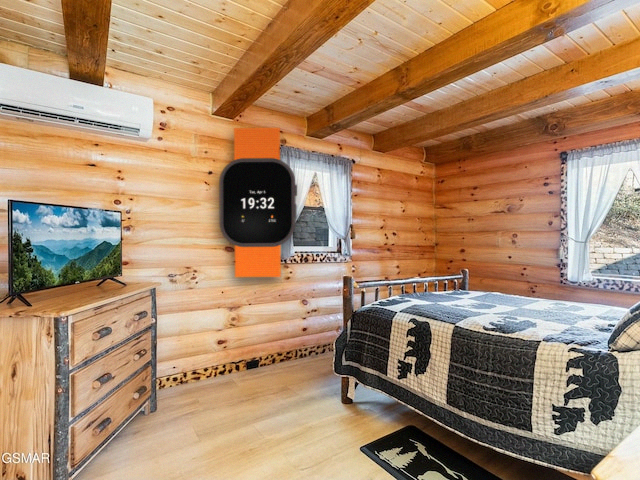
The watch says 19:32
